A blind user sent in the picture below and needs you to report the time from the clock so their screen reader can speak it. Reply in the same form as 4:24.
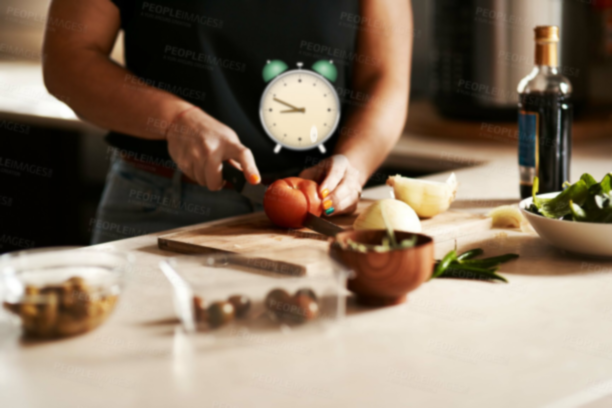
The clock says 8:49
